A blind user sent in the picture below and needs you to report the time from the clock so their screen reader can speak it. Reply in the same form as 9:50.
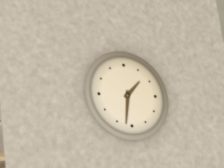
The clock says 1:32
